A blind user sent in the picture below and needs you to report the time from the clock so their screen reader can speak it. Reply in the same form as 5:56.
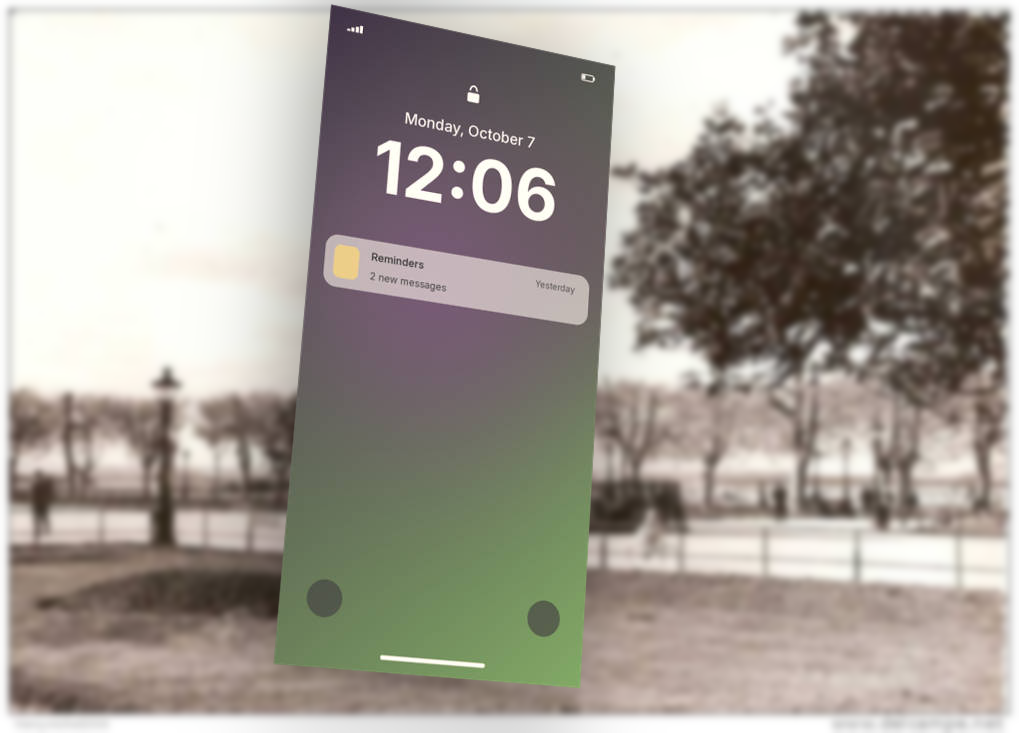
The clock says 12:06
